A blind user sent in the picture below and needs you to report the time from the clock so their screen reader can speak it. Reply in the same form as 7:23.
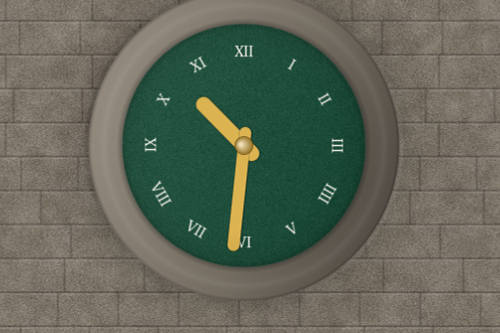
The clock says 10:31
